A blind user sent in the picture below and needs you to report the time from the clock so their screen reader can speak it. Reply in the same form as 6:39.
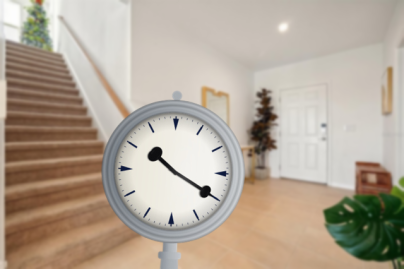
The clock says 10:20
